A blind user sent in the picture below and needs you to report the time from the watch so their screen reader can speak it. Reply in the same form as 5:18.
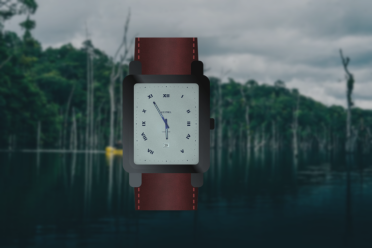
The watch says 5:55
